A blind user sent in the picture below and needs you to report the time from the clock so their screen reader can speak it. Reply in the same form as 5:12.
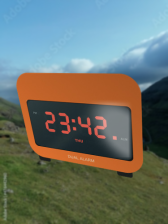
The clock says 23:42
